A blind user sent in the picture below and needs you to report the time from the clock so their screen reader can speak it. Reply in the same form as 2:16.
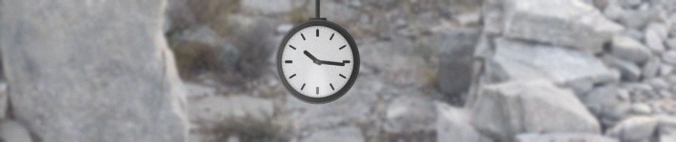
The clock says 10:16
